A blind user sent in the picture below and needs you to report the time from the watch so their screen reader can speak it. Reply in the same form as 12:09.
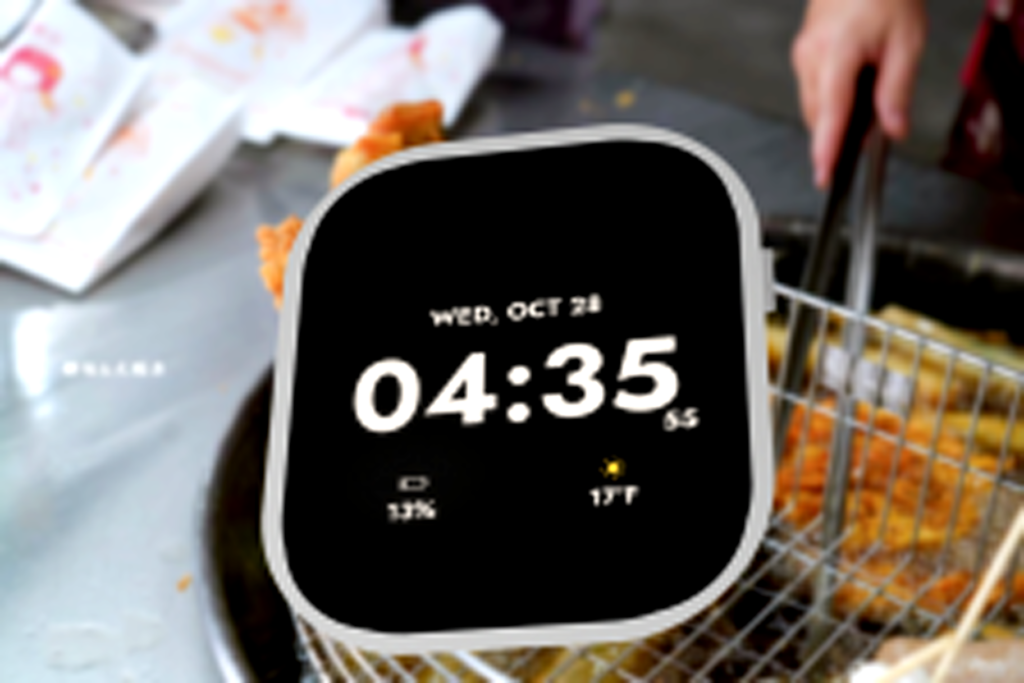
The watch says 4:35
